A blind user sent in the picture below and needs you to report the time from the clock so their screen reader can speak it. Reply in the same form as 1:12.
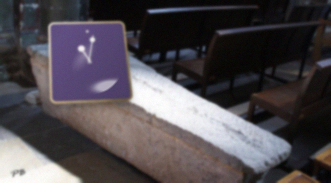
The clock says 11:02
